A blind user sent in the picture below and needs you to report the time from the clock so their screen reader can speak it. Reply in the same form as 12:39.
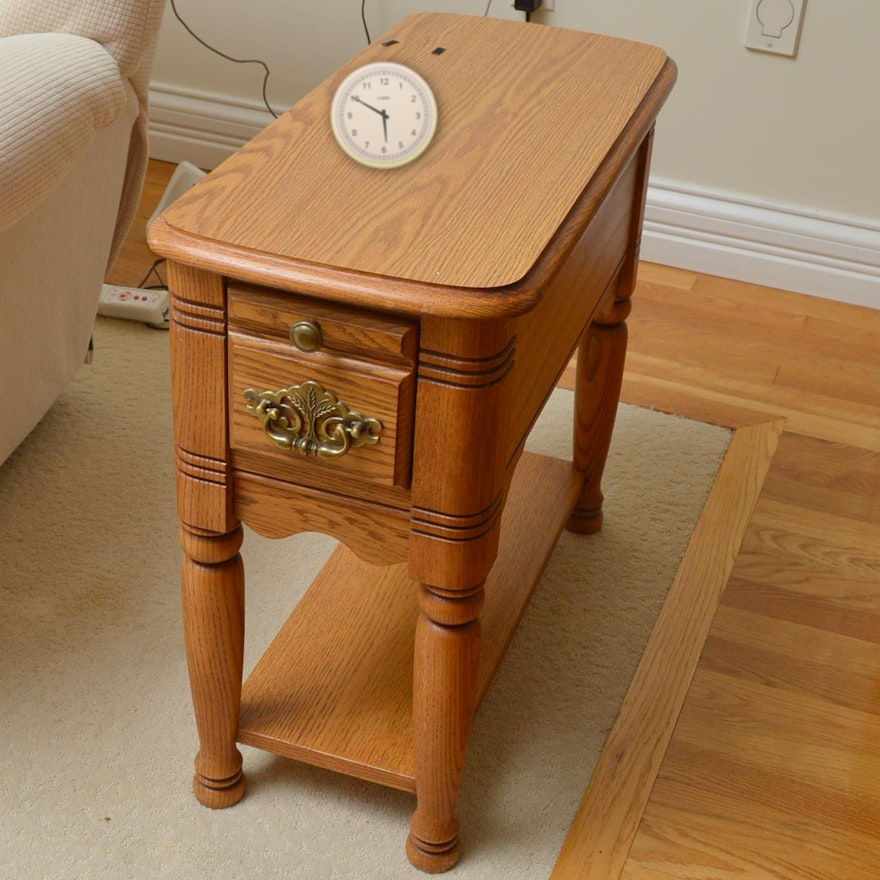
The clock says 5:50
